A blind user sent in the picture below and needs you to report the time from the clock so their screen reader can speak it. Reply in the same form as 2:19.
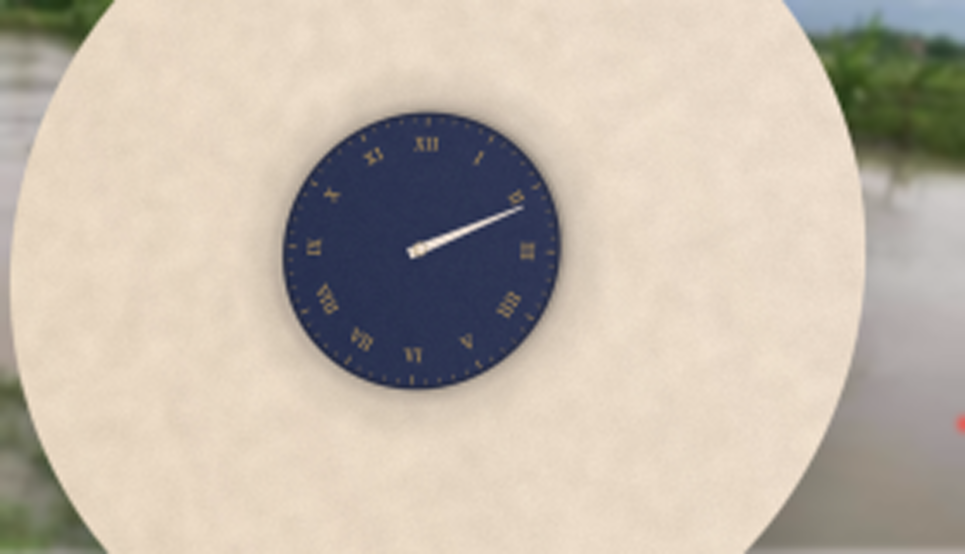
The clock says 2:11
